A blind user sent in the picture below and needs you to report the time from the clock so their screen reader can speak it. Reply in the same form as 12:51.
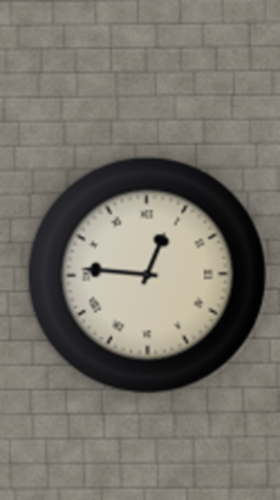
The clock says 12:46
